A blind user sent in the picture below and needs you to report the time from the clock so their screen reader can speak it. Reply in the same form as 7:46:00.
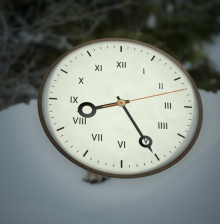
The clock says 8:25:12
